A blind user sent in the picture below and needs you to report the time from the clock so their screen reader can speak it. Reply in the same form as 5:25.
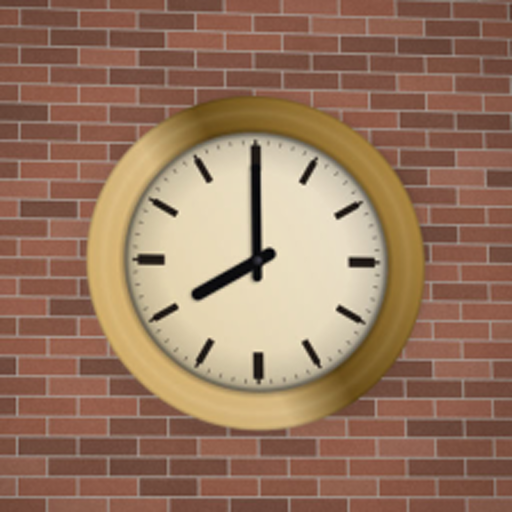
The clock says 8:00
